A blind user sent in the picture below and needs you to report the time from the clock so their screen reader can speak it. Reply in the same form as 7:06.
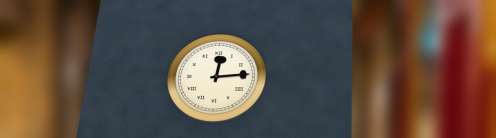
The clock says 12:14
